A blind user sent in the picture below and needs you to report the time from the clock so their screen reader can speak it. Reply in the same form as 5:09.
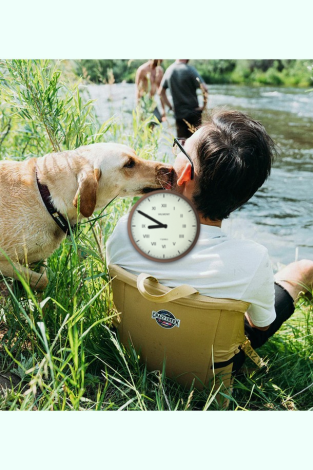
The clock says 8:50
